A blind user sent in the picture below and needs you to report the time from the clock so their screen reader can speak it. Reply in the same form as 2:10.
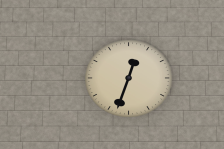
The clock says 12:33
